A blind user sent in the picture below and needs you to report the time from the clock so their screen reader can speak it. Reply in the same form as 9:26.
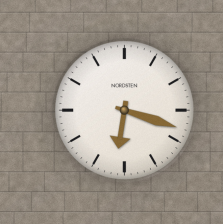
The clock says 6:18
